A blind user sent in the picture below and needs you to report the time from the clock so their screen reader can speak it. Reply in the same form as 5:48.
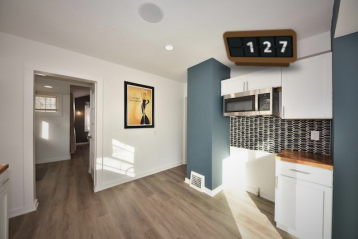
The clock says 1:27
